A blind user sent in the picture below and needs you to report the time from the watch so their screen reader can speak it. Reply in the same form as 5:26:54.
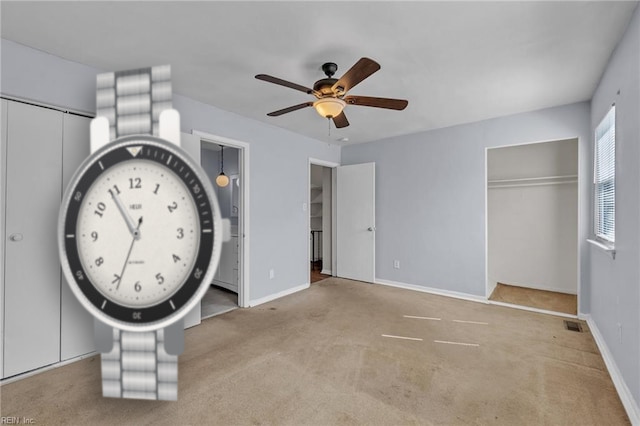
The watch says 10:54:34
